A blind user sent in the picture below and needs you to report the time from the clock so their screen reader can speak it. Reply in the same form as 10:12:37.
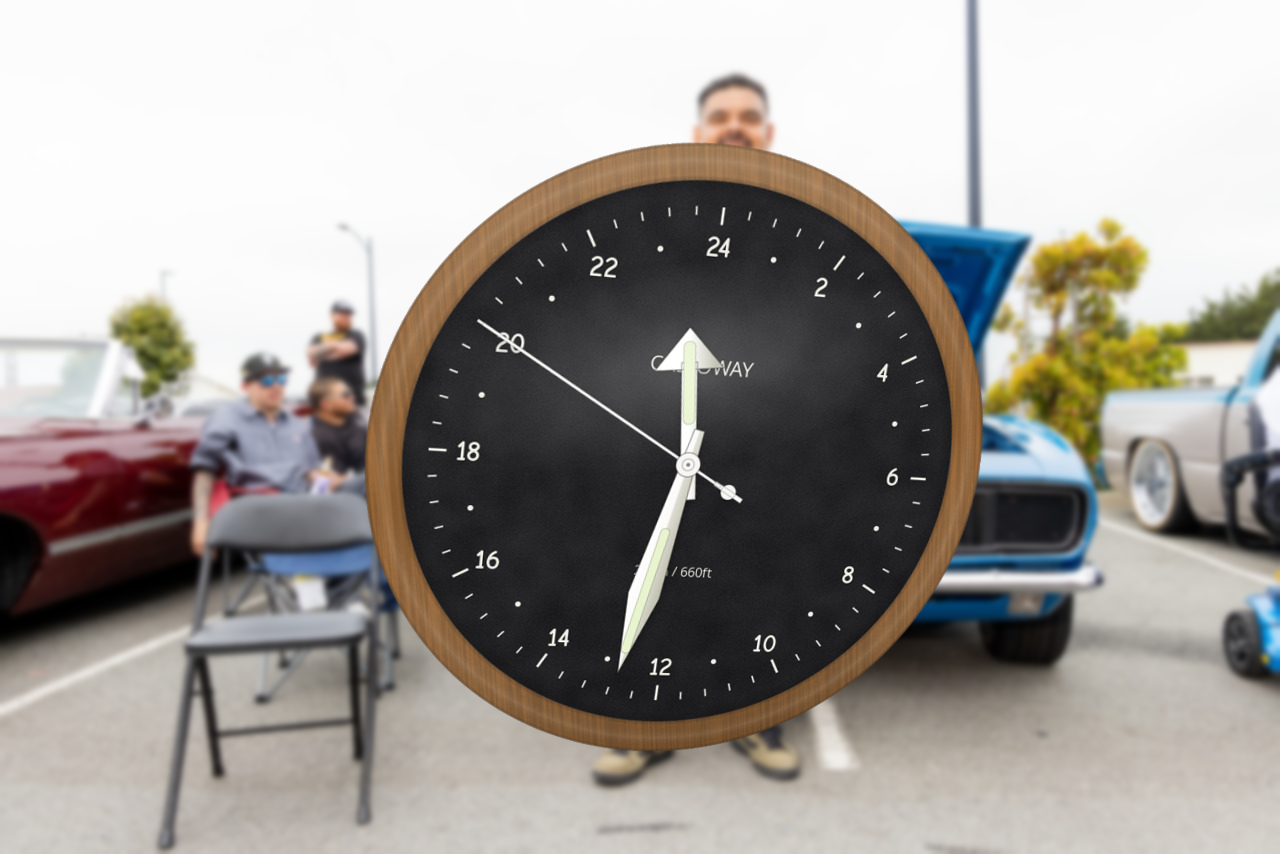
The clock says 23:31:50
